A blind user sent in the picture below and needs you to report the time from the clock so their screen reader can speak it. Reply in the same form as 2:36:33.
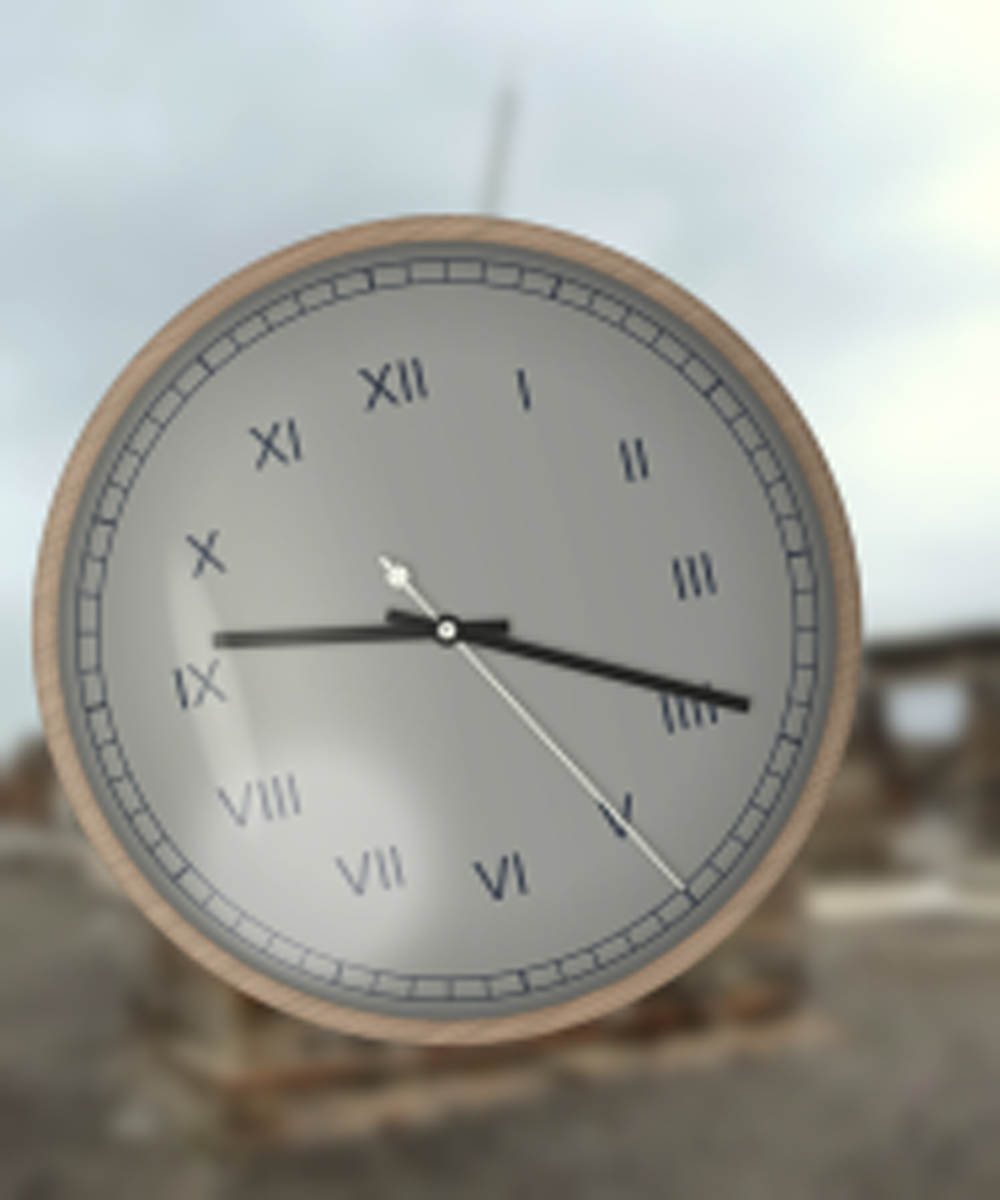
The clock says 9:19:25
